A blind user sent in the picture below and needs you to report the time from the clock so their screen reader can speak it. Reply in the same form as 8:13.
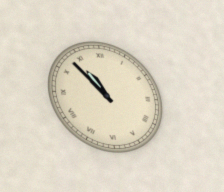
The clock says 10:53
